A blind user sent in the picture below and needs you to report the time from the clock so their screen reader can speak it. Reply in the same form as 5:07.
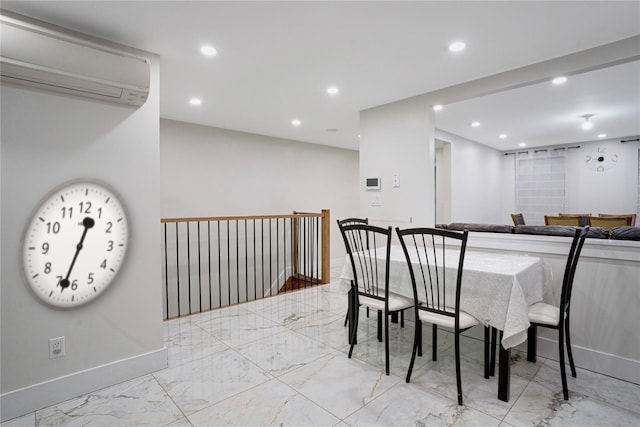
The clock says 12:33
